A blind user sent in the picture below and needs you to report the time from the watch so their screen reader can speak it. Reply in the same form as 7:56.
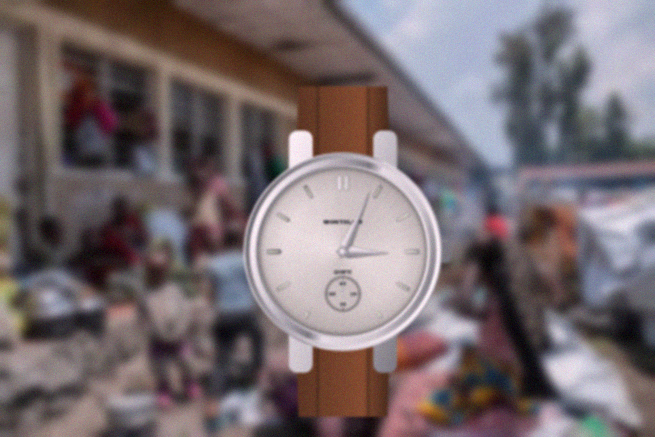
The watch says 3:04
